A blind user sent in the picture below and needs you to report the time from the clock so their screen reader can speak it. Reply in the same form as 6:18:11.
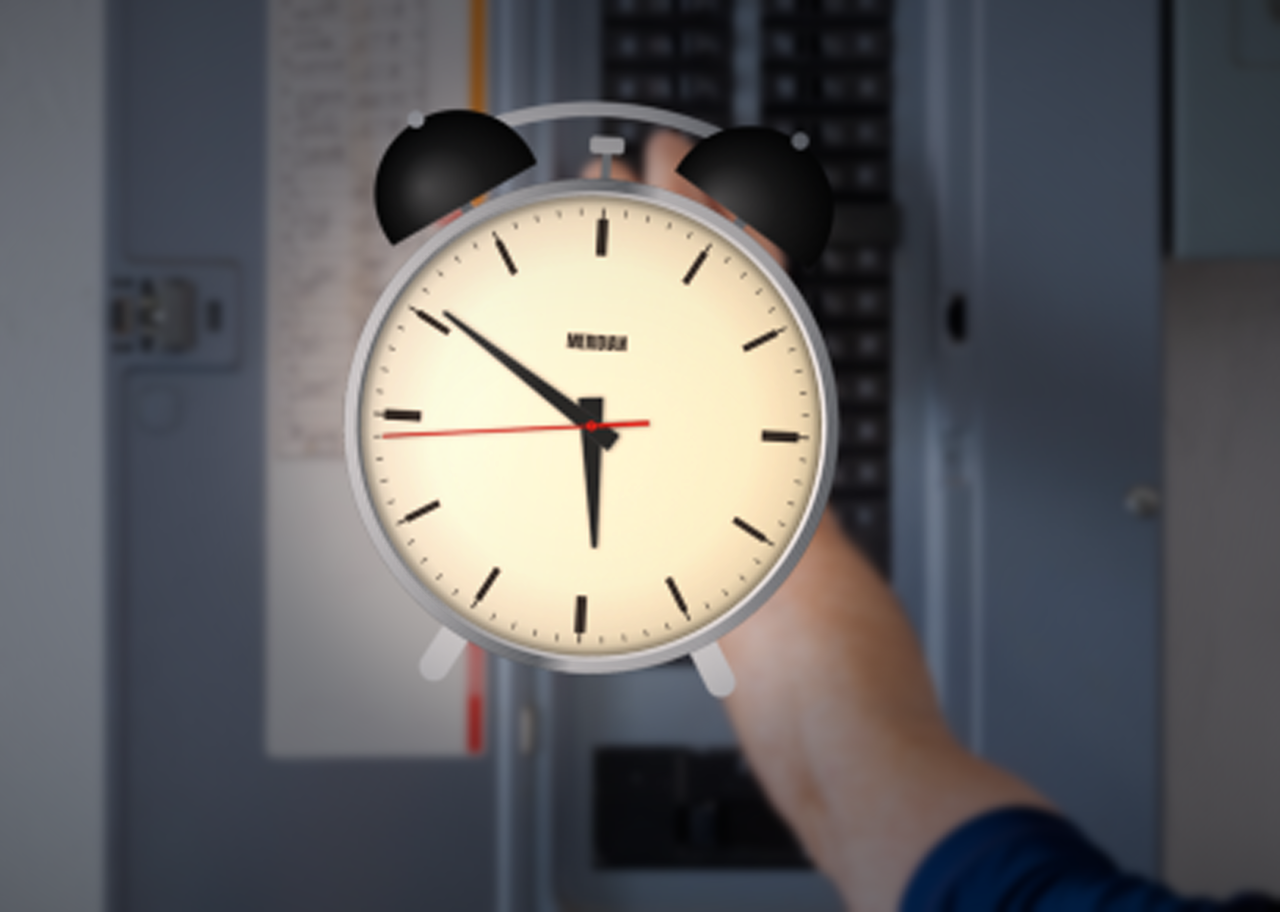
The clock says 5:50:44
